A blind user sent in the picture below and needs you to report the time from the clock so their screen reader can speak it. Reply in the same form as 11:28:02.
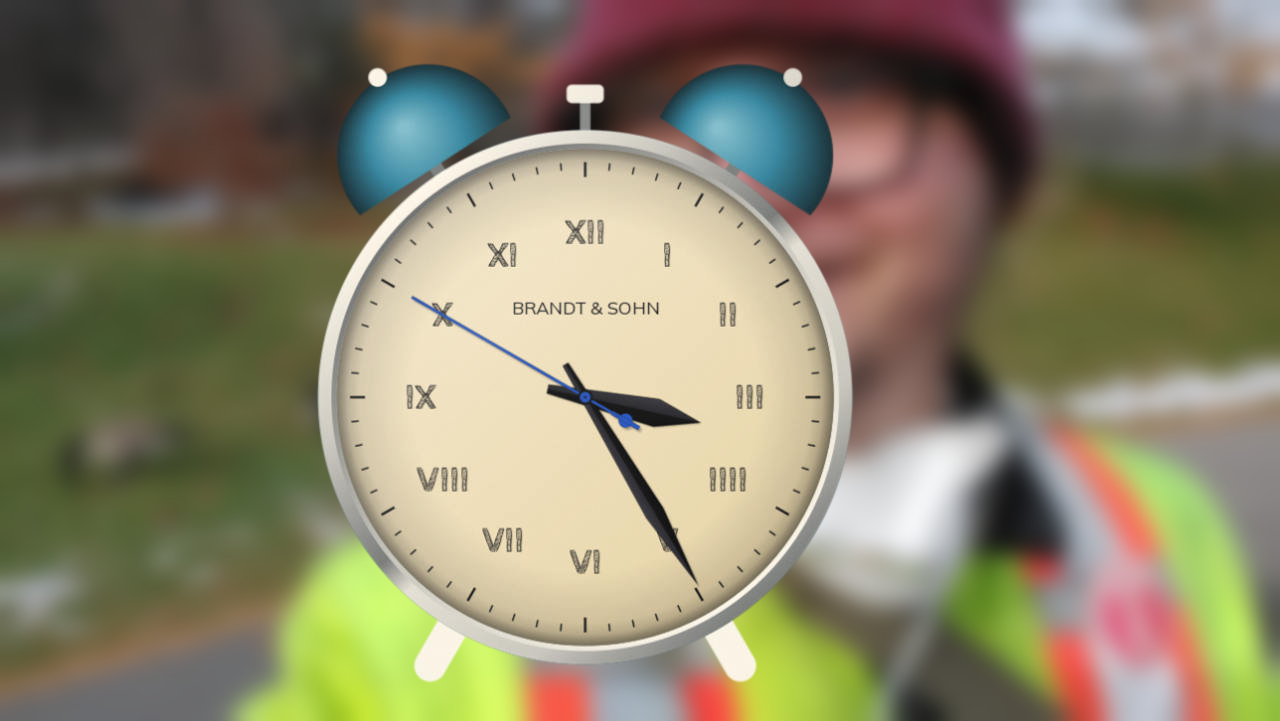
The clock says 3:24:50
